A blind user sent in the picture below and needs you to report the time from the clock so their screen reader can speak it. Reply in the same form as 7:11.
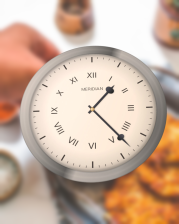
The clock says 1:23
